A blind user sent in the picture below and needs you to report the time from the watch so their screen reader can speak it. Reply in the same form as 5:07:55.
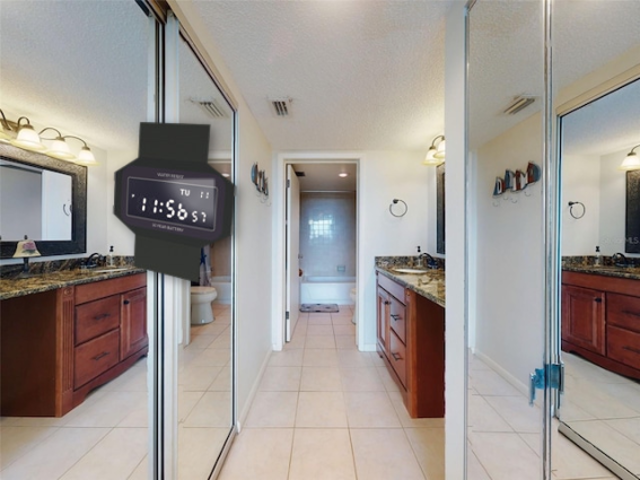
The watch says 11:56:57
